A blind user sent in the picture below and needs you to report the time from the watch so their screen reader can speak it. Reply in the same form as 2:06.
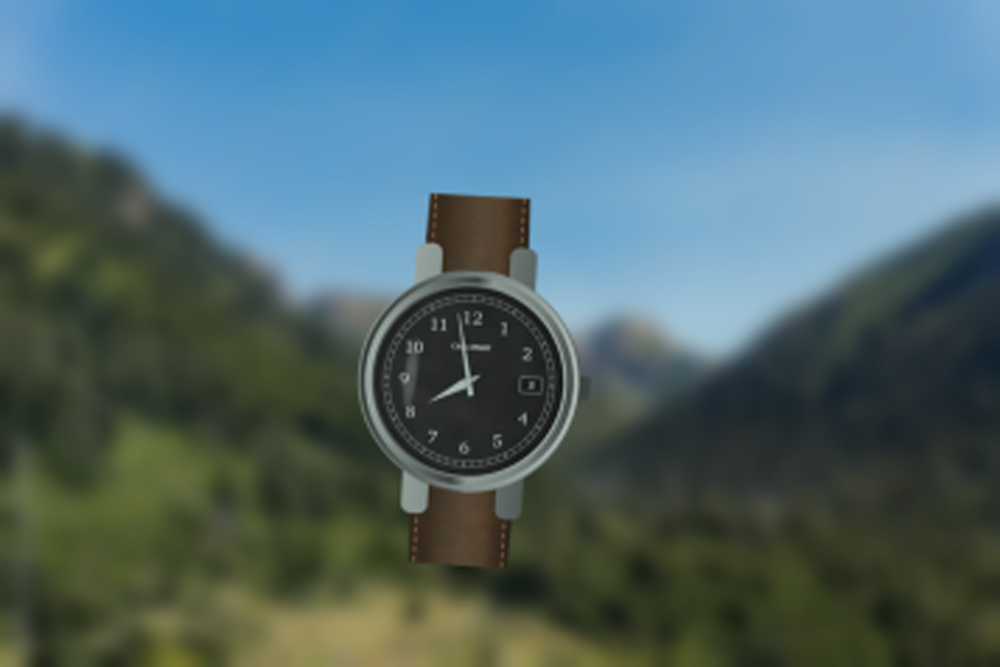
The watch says 7:58
